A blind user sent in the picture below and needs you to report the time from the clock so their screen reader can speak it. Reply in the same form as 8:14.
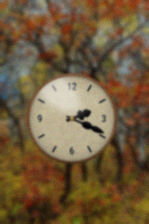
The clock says 2:19
